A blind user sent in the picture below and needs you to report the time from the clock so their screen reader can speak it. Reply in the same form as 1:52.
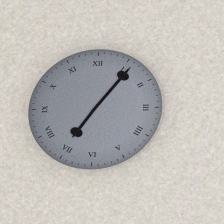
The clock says 7:06
